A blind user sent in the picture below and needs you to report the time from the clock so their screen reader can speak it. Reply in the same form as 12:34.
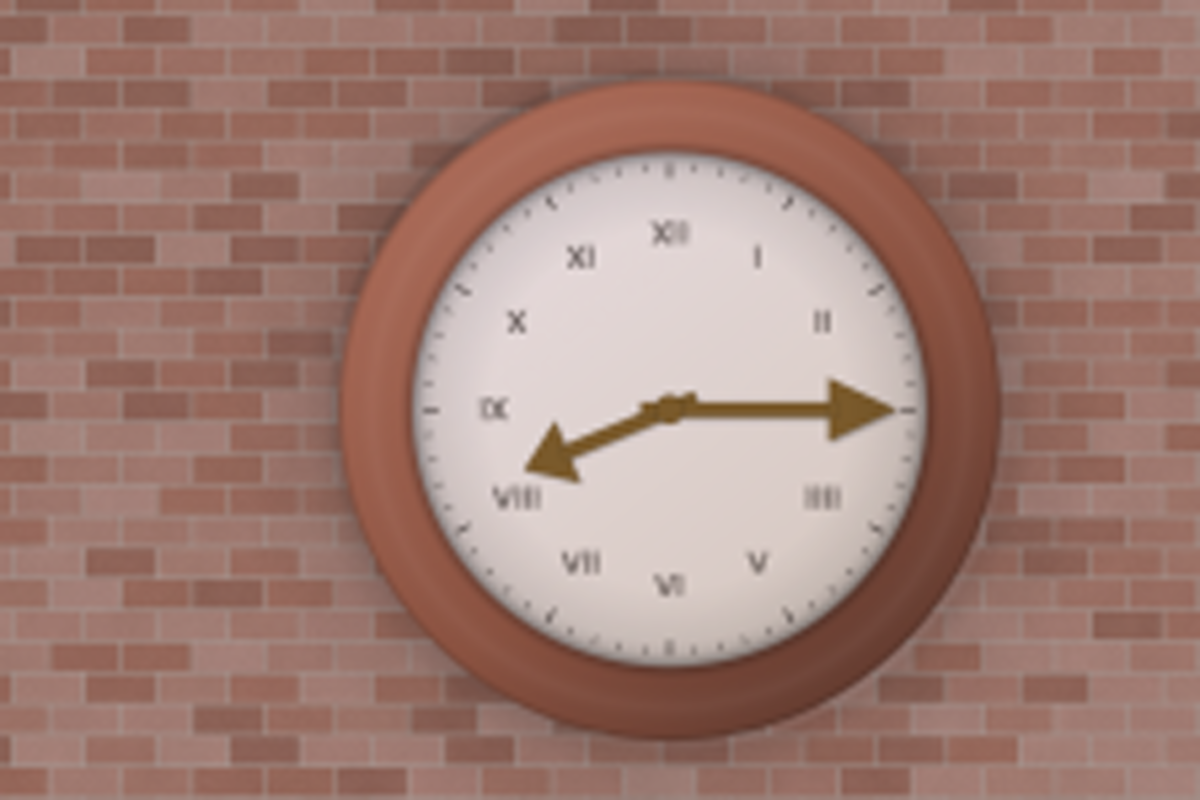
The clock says 8:15
